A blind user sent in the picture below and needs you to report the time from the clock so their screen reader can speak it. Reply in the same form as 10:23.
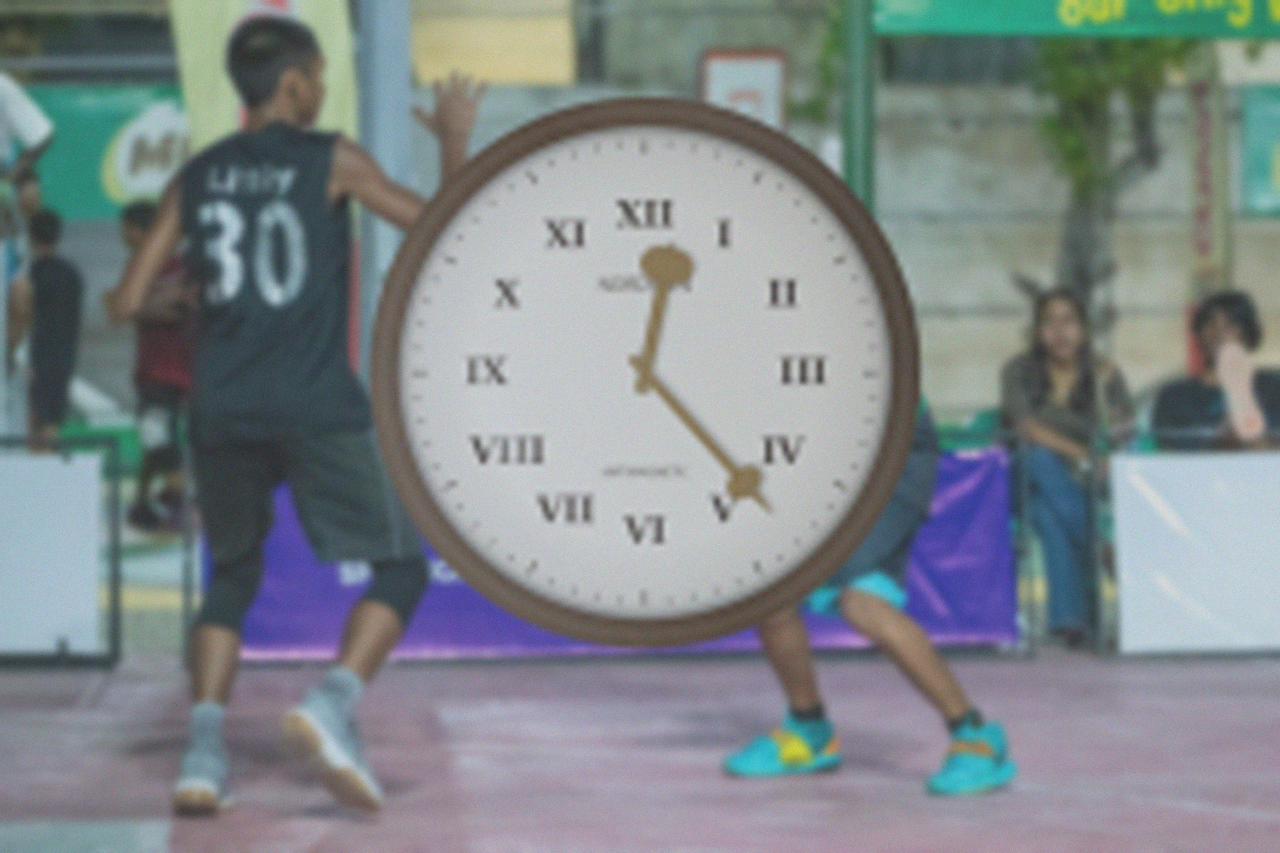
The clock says 12:23
